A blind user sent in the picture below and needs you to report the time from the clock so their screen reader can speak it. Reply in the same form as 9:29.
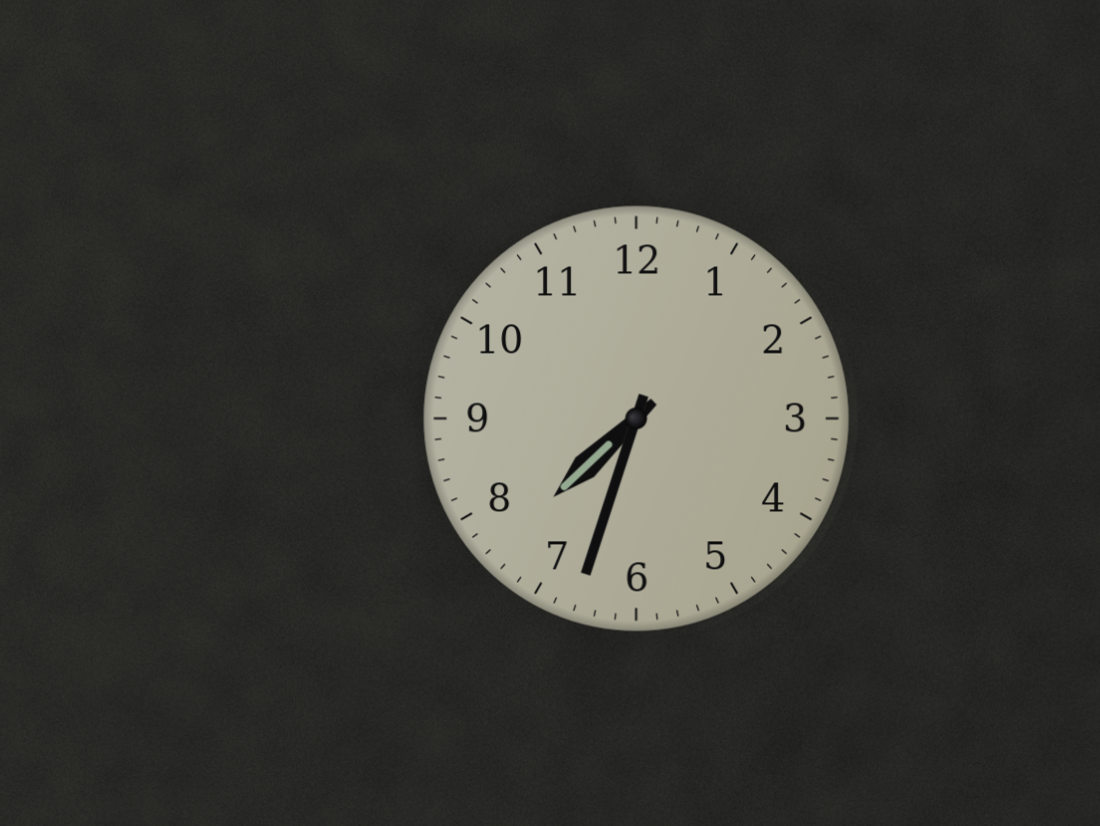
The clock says 7:33
